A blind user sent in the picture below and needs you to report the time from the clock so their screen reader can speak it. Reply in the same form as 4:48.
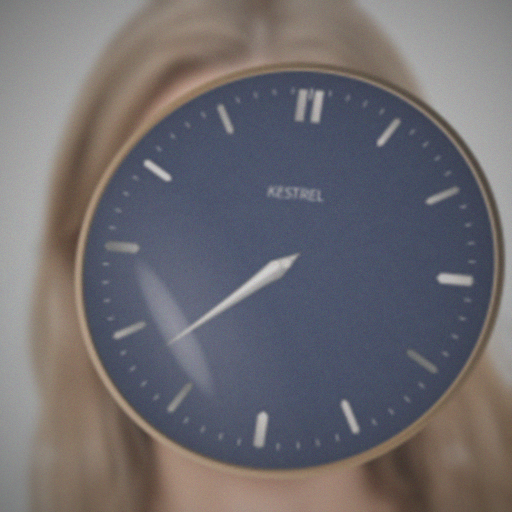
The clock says 7:38
